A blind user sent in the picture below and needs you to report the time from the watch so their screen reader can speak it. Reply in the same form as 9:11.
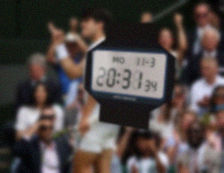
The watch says 20:31
